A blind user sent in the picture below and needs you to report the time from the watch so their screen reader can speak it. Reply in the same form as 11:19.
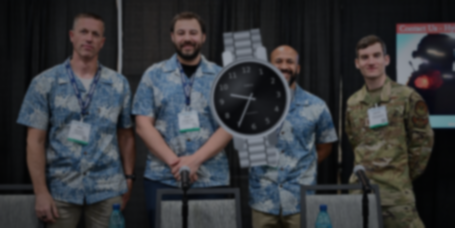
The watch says 9:35
